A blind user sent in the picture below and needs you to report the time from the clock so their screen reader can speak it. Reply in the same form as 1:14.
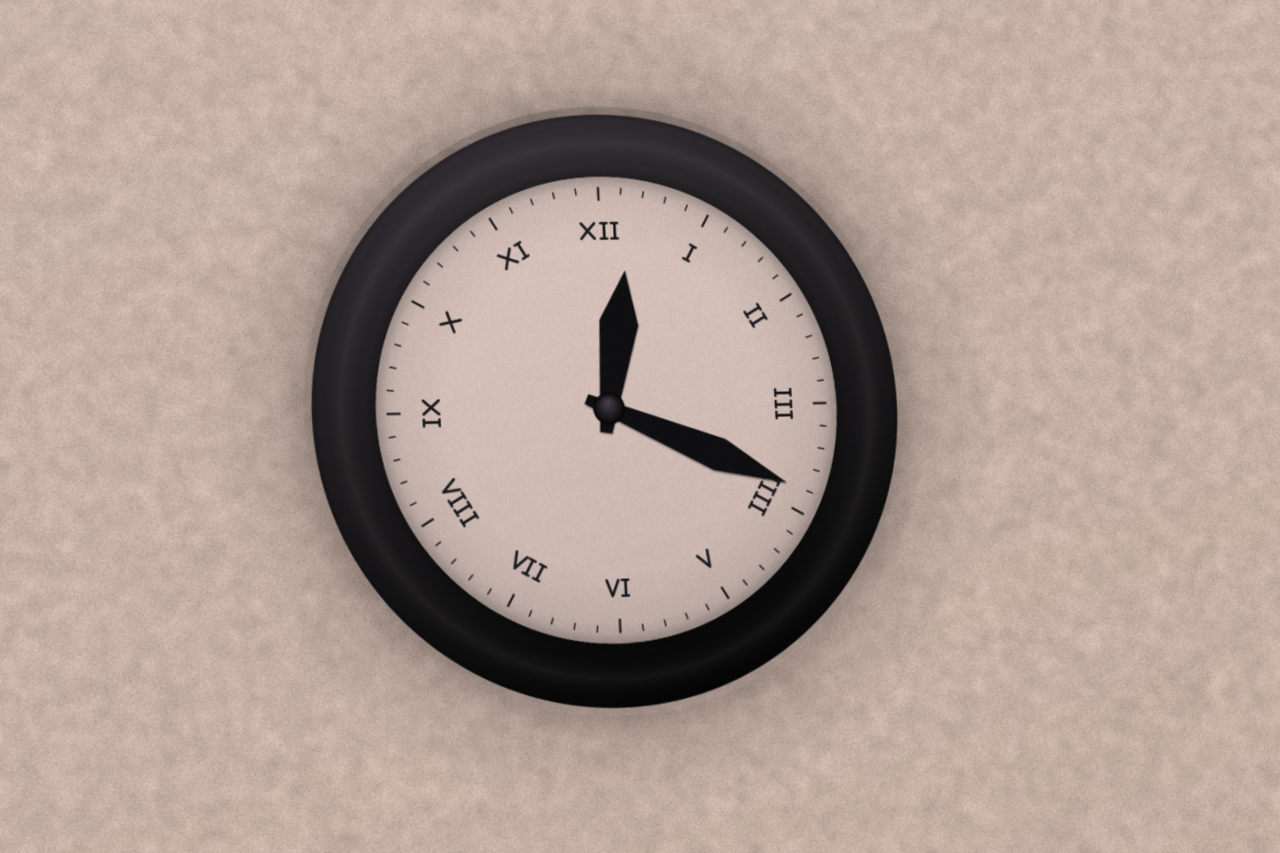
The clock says 12:19
